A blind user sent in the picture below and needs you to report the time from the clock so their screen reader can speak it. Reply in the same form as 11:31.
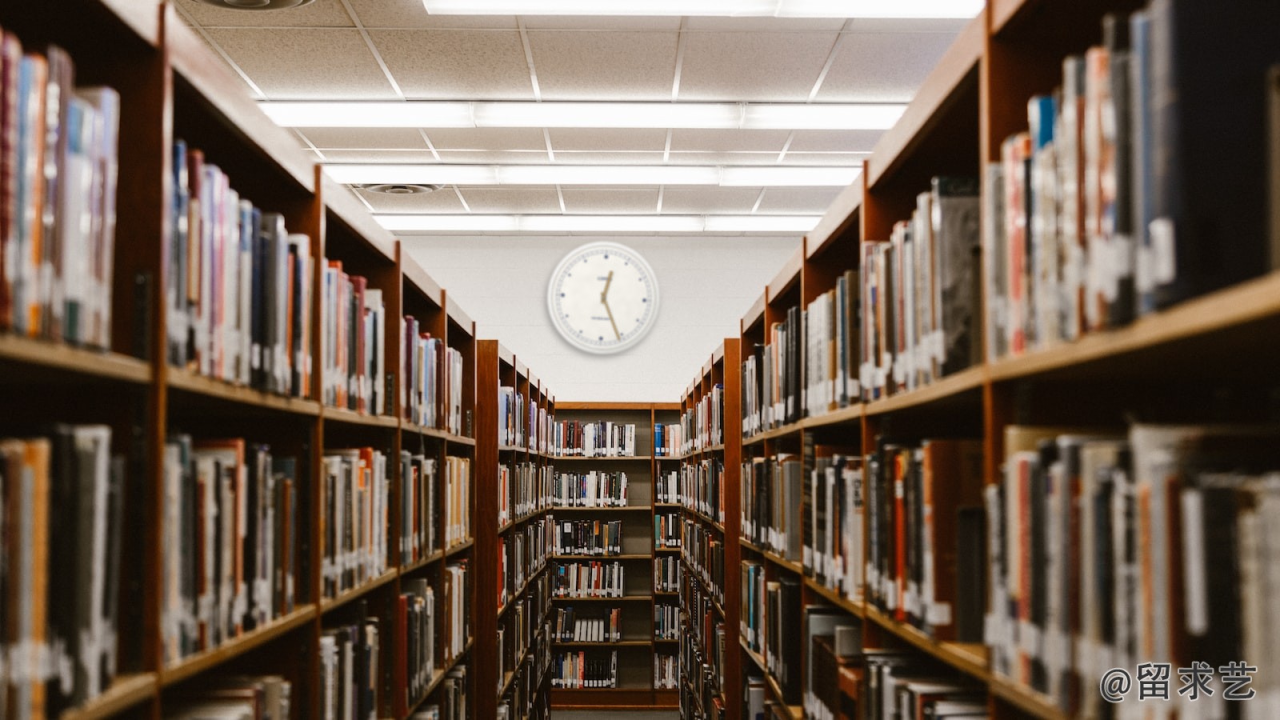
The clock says 12:26
